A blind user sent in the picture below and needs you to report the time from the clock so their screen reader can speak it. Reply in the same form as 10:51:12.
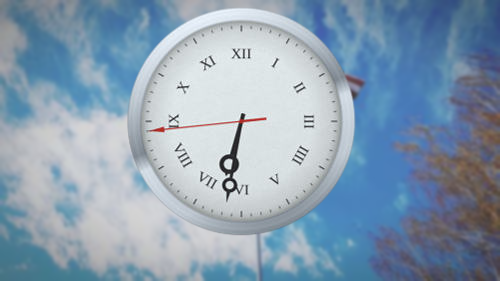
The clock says 6:31:44
